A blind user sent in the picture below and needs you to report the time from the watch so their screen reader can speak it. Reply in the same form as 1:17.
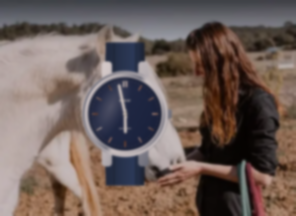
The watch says 5:58
